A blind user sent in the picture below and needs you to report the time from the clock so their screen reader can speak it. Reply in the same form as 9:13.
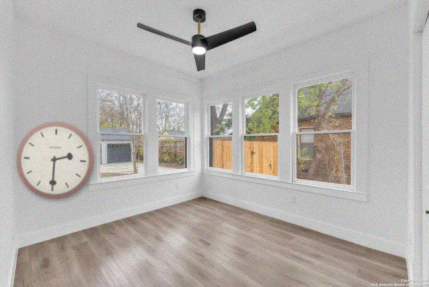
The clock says 2:30
